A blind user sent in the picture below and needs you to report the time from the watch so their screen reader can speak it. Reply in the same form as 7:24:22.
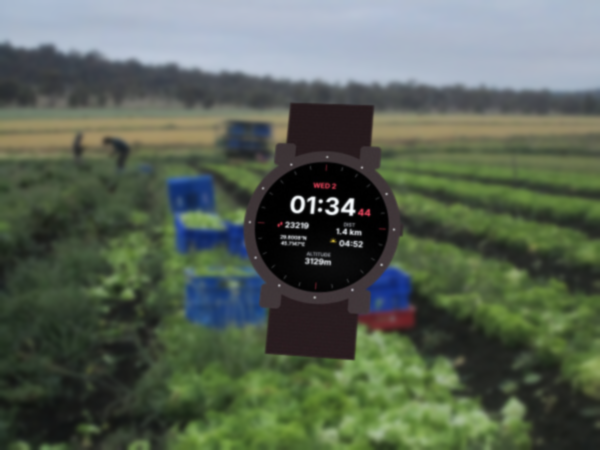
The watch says 1:34:44
